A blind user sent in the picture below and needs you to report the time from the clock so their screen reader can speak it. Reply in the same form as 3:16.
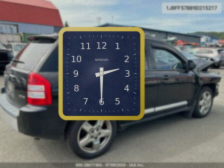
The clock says 2:30
